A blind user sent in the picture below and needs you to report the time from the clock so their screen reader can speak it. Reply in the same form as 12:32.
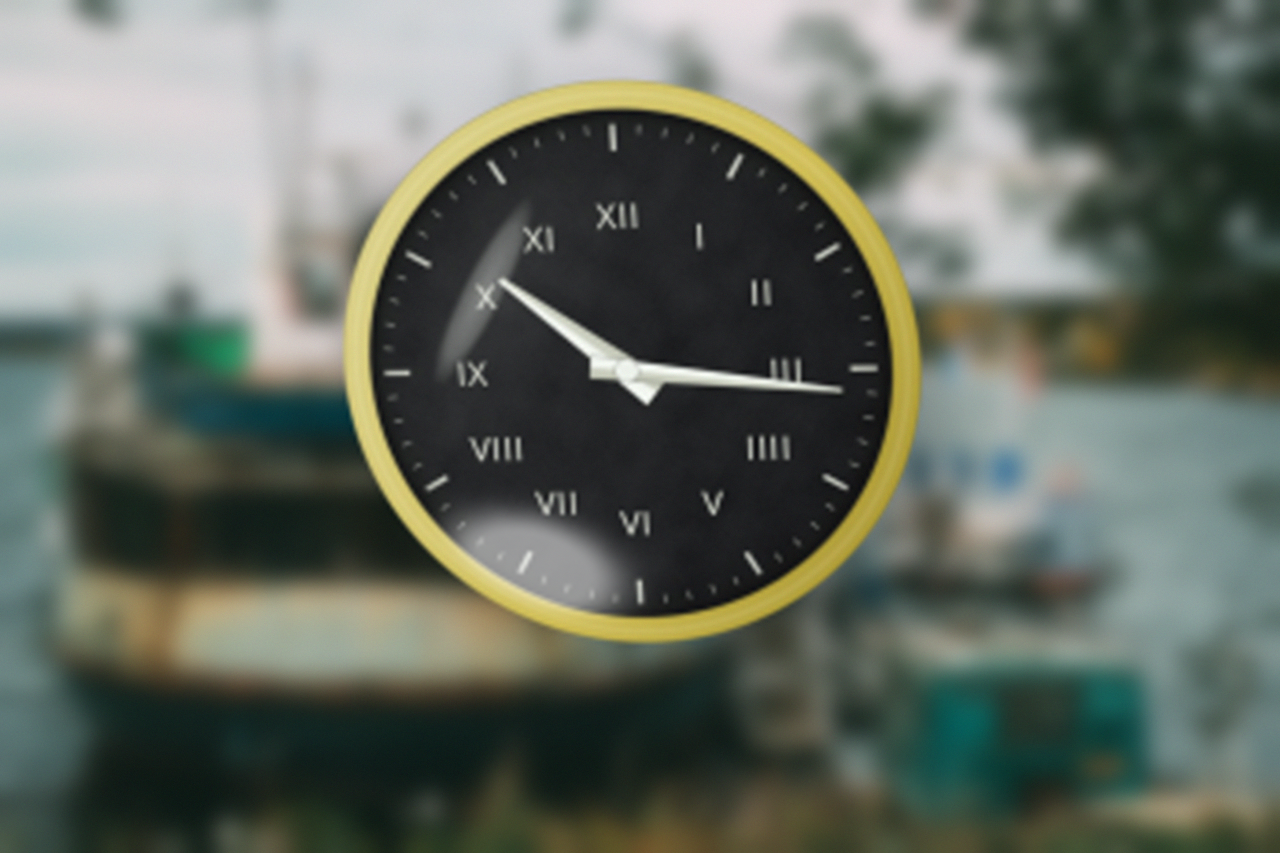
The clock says 10:16
